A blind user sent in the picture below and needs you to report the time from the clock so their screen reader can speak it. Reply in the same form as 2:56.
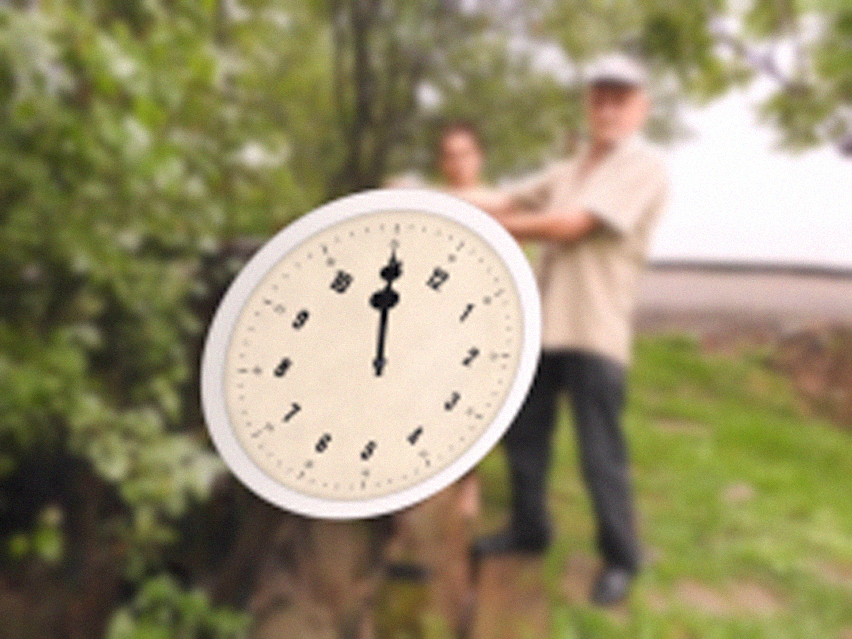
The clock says 10:55
